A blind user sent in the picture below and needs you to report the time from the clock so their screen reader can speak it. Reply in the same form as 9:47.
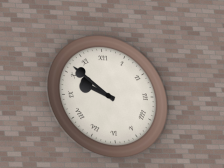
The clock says 9:52
